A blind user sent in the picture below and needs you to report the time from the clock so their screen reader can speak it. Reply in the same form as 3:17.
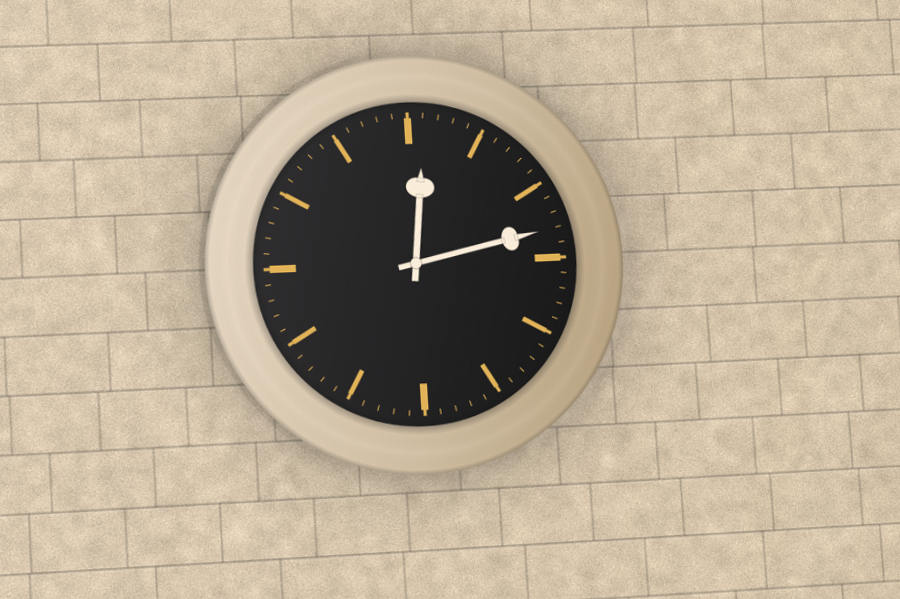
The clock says 12:13
